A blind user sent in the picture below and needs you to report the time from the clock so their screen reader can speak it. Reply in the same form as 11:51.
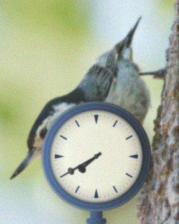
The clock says 7:40
